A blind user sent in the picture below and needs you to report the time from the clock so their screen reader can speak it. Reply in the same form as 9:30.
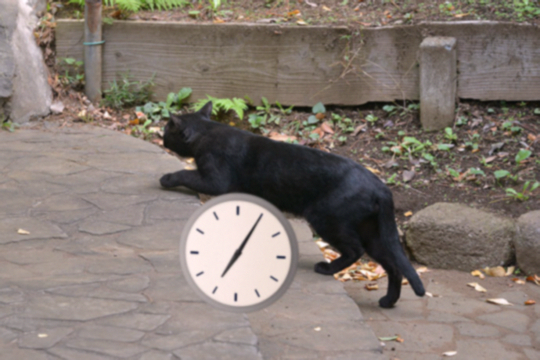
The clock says 7:05
